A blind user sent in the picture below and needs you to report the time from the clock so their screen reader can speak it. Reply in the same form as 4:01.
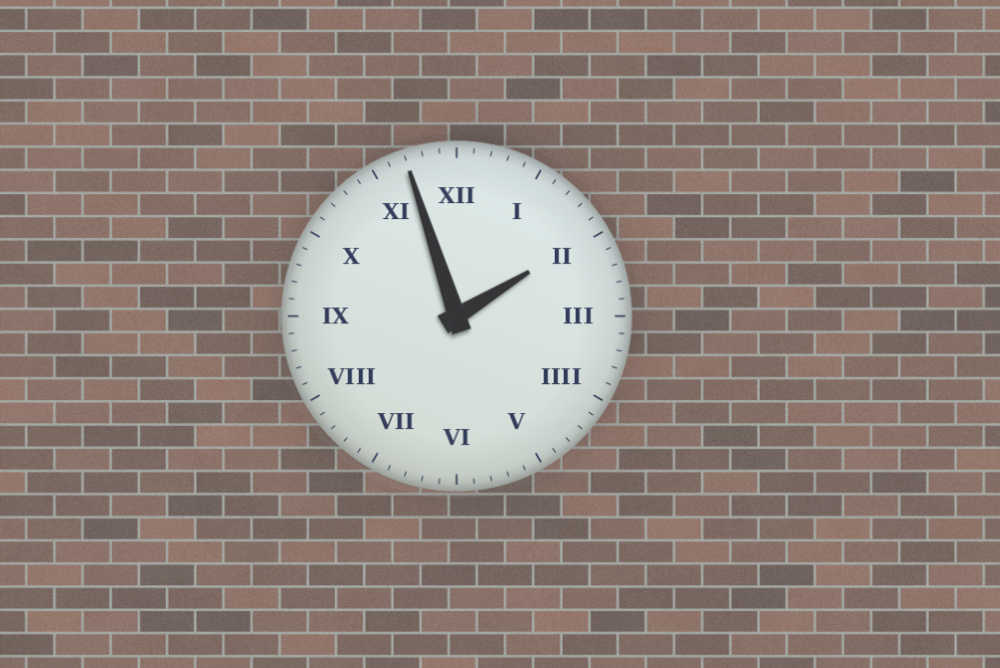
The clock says 1:57
